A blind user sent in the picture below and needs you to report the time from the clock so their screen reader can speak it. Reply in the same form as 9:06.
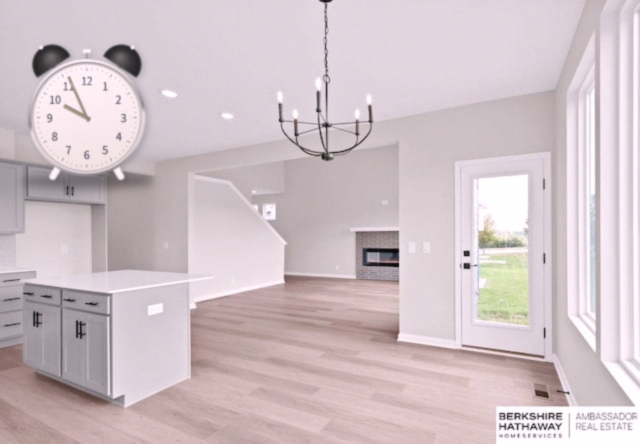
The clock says 9:56
